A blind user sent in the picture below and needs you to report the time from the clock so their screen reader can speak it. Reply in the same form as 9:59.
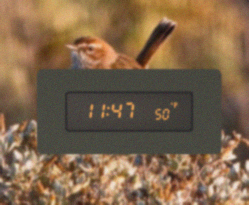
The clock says 11:47
